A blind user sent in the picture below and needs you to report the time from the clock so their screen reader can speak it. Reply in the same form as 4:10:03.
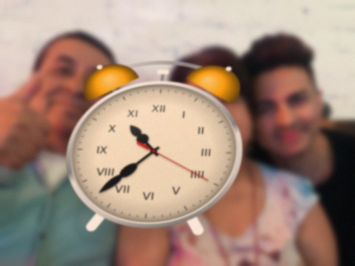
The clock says 10:37:20
